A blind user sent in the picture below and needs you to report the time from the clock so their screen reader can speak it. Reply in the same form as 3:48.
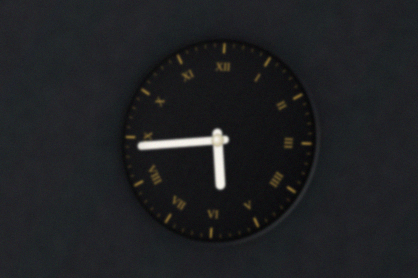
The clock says 5:44
